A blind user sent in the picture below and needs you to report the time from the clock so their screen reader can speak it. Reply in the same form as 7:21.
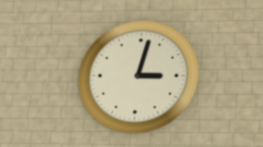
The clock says 3:02
